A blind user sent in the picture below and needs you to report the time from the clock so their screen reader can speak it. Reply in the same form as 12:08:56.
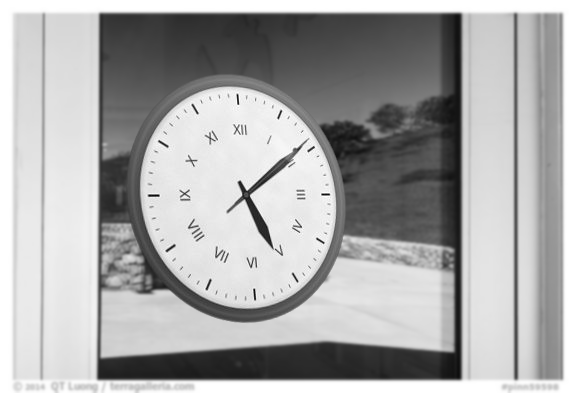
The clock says 5:09:09
